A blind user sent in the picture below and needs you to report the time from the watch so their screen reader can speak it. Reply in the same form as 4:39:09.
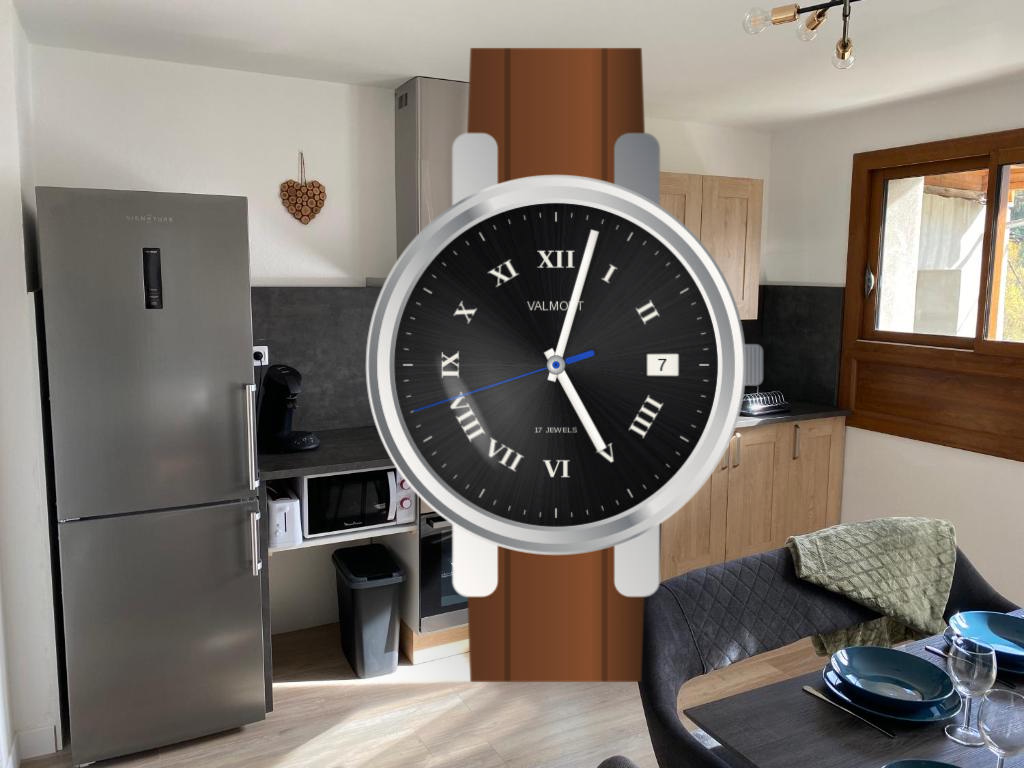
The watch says 5:02:42
